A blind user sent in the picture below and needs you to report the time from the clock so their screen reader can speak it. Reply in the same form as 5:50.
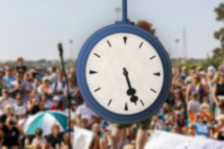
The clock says 5:27
